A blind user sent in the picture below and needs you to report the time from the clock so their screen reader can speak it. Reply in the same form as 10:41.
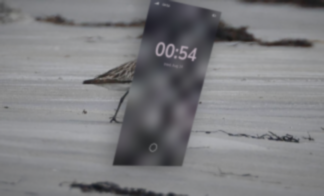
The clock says 0:54
